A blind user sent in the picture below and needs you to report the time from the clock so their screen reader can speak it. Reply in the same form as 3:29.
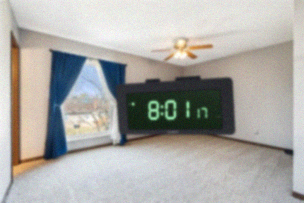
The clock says 8:01
